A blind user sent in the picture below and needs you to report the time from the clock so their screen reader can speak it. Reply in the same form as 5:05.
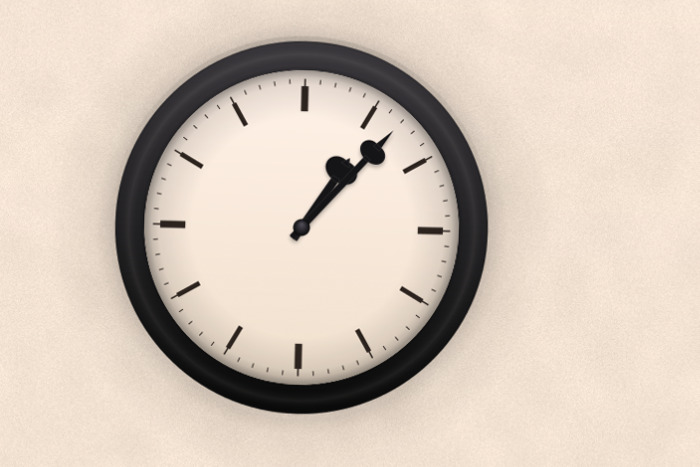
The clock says 1:07
